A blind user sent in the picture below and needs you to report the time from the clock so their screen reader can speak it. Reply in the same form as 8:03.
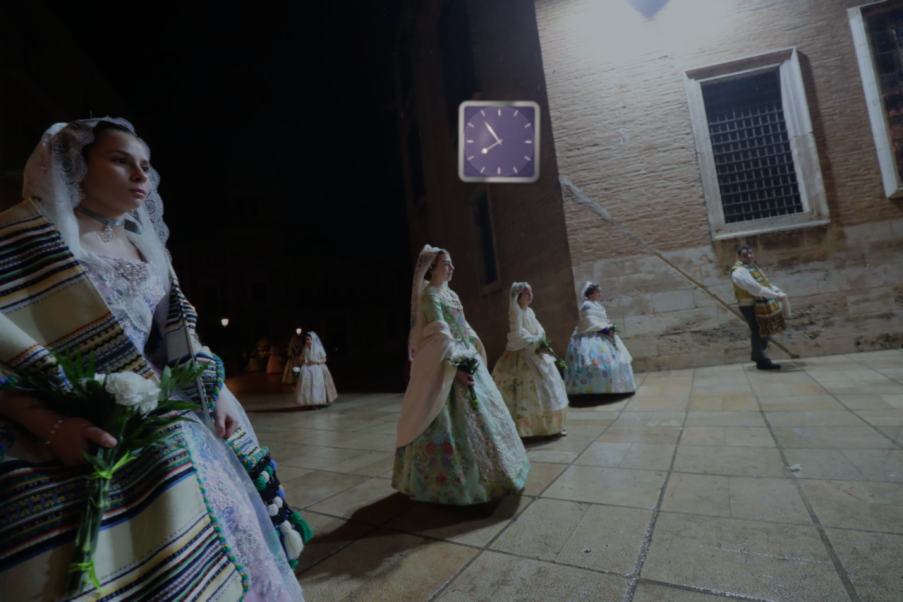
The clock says 7:54
